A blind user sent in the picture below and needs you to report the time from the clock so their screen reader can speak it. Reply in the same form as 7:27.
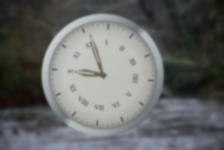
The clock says 10:01
